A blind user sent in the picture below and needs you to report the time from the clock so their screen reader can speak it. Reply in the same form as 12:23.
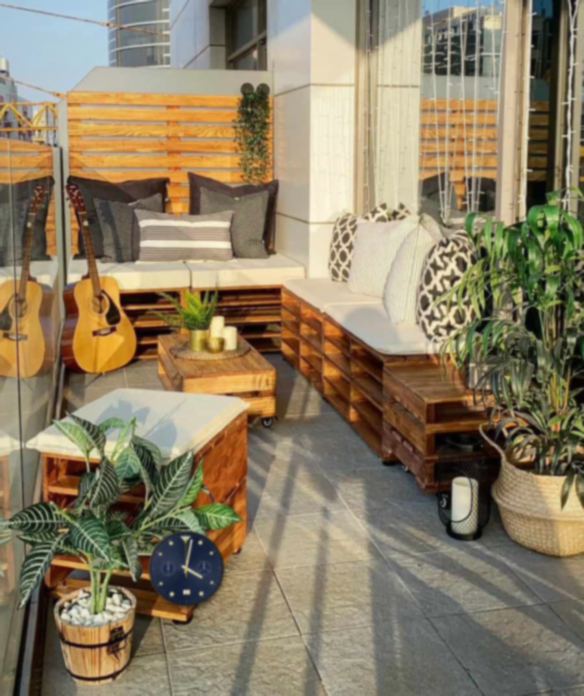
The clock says 4:02
